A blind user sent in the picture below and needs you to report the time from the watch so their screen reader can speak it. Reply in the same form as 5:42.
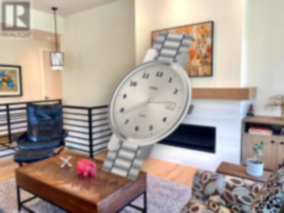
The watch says 2:39
